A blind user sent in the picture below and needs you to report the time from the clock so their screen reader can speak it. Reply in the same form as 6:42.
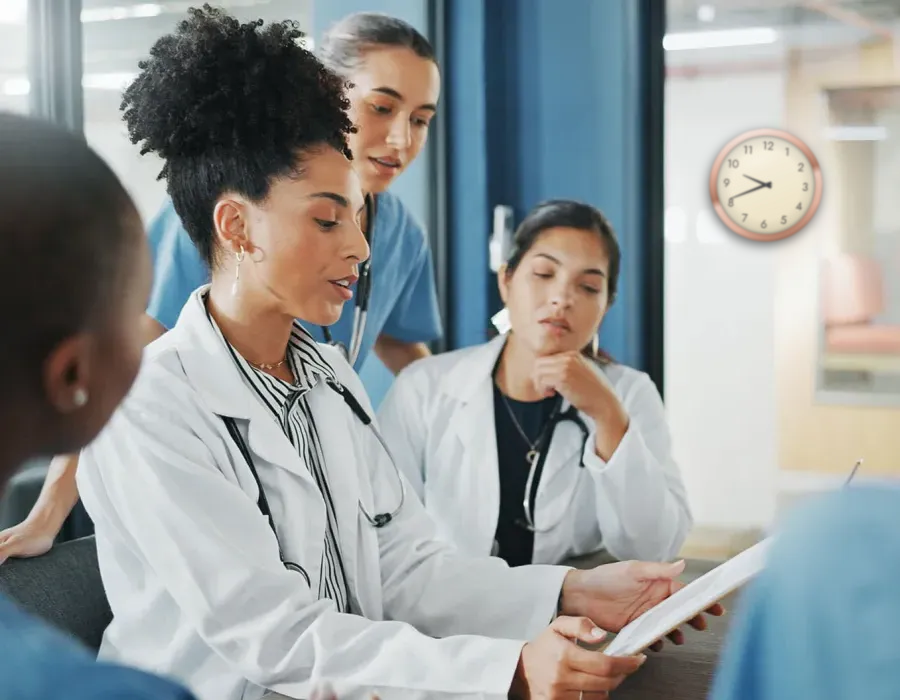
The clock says 9:41
